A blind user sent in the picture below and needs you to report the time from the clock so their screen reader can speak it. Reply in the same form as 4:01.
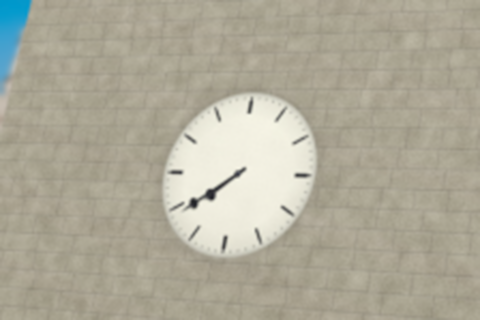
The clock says 7:39
